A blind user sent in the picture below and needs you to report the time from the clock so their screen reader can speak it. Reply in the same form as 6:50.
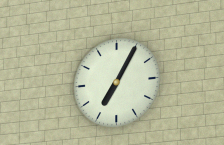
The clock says 7:05
